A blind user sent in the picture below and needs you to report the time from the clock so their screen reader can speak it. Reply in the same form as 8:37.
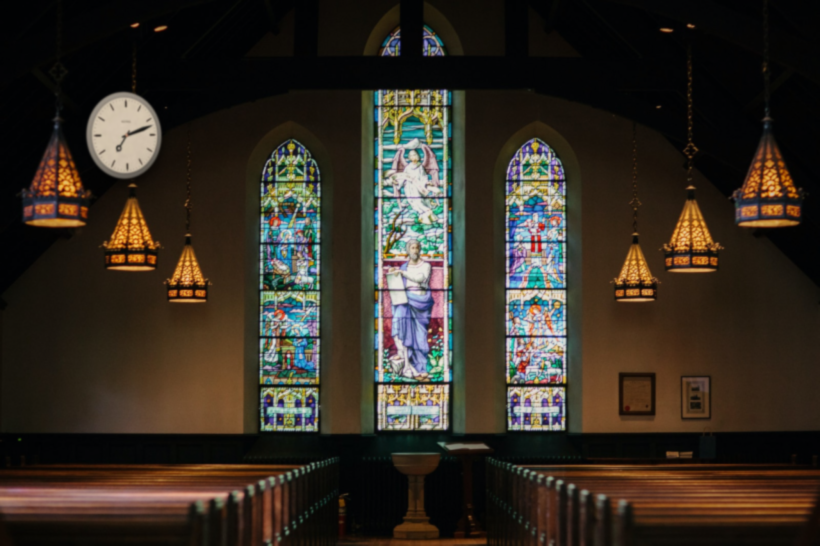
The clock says 7:12
